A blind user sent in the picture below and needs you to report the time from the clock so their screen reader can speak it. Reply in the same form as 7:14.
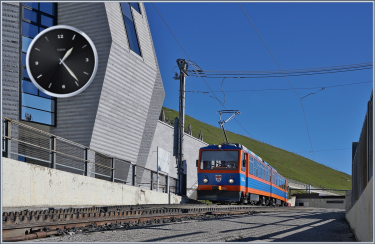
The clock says 1:24
